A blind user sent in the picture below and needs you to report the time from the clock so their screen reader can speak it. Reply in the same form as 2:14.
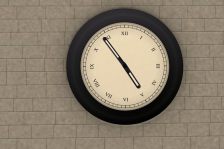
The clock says 4:54
